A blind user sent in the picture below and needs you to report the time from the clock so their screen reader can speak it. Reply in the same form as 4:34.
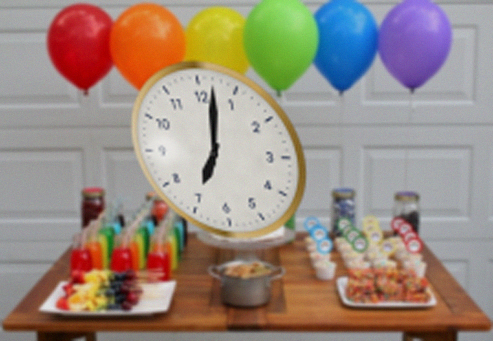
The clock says 7:02
